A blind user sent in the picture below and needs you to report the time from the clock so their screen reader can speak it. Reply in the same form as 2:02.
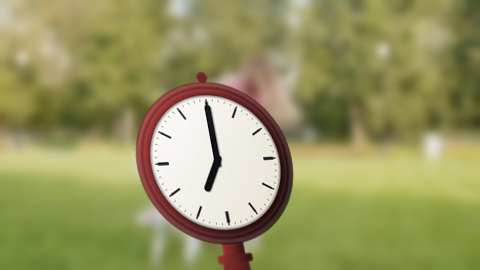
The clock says 7:00
